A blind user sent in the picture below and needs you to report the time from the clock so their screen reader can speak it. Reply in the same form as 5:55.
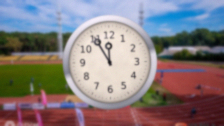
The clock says 11:55
